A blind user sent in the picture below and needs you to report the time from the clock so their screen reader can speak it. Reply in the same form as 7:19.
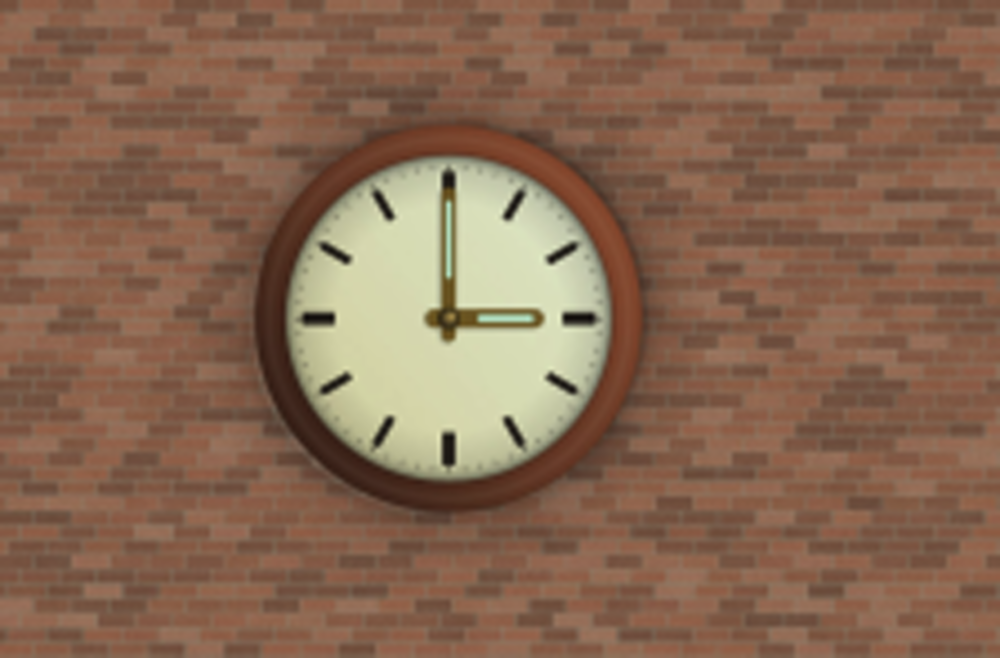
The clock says 3:00
